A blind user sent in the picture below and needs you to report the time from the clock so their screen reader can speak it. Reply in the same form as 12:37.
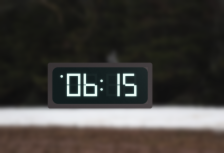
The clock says 6:15
